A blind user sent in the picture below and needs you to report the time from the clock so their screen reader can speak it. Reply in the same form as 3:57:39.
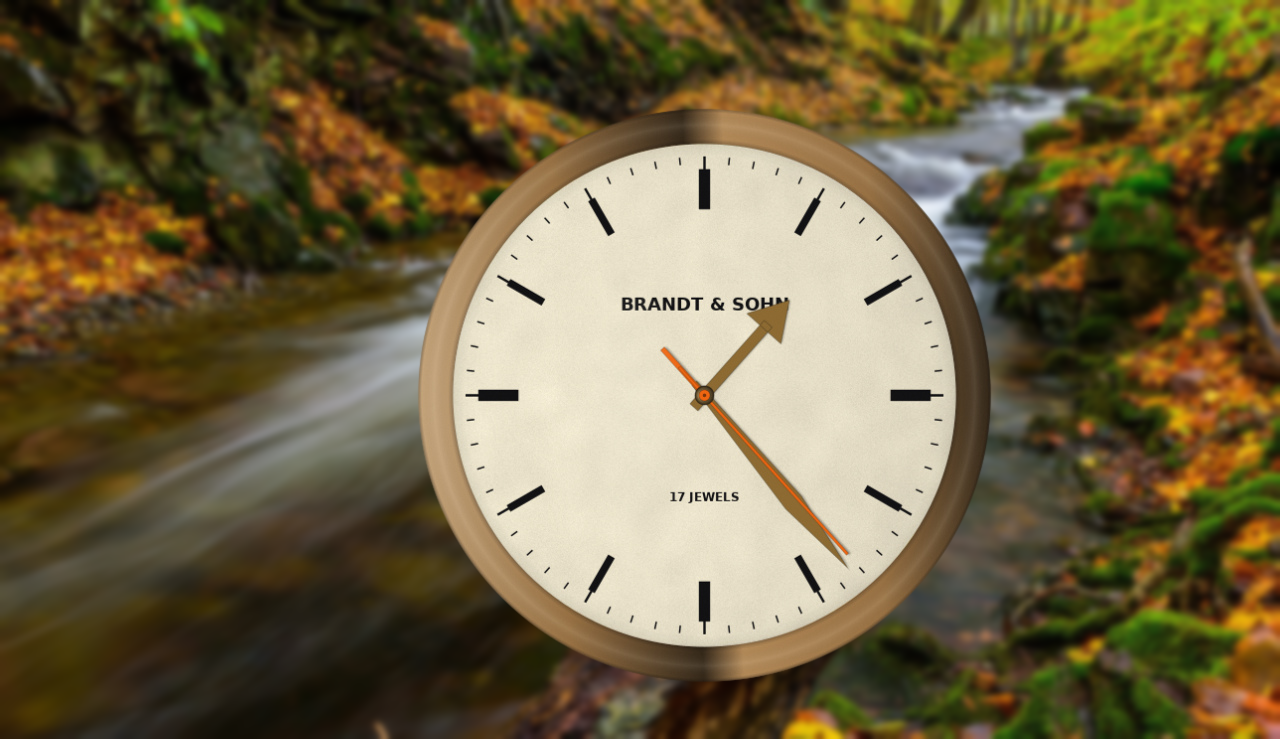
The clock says 1:23:23
